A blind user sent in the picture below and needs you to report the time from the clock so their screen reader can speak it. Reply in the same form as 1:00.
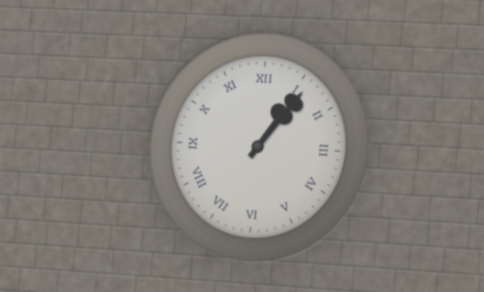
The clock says 1:06
